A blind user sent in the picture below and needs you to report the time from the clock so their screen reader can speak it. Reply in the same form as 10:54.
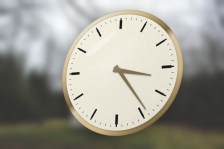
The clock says 3:24
